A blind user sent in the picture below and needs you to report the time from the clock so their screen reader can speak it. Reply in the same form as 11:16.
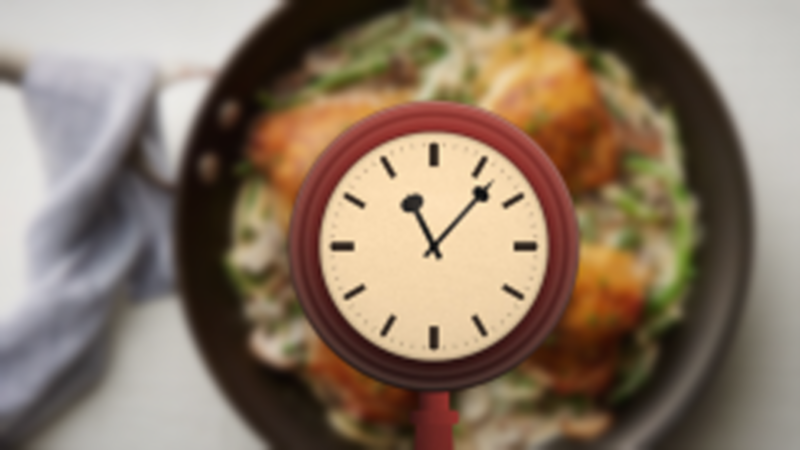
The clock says 11:07
